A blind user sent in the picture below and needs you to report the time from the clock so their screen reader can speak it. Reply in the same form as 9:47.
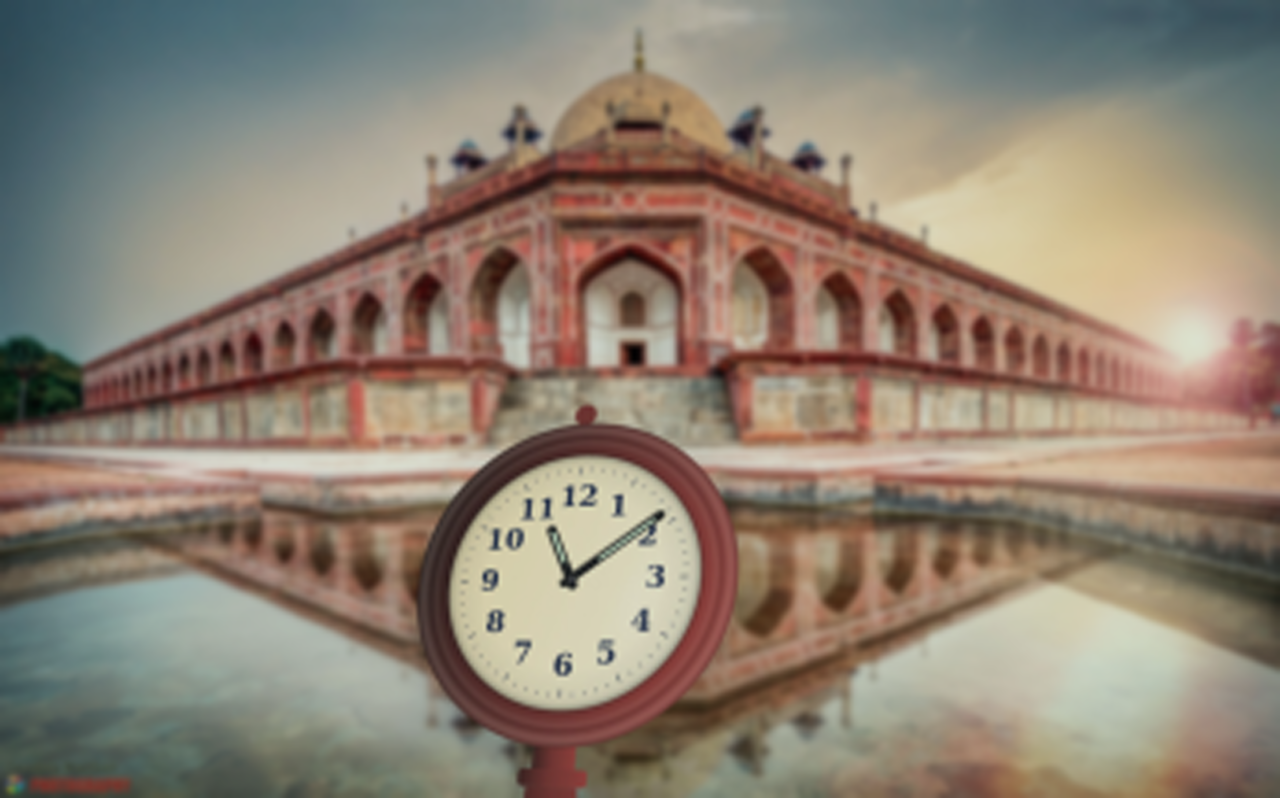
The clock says 11:09
